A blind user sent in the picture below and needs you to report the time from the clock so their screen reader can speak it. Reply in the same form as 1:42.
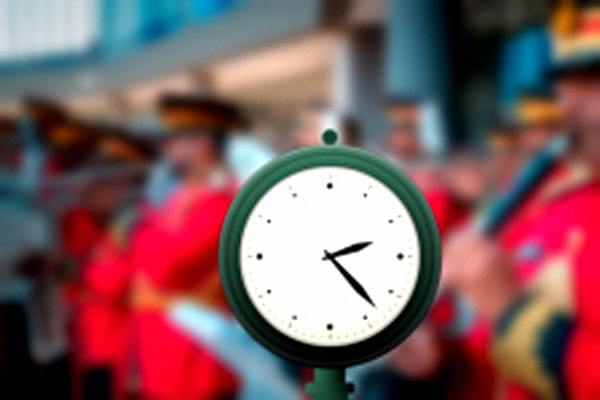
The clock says 2:23
